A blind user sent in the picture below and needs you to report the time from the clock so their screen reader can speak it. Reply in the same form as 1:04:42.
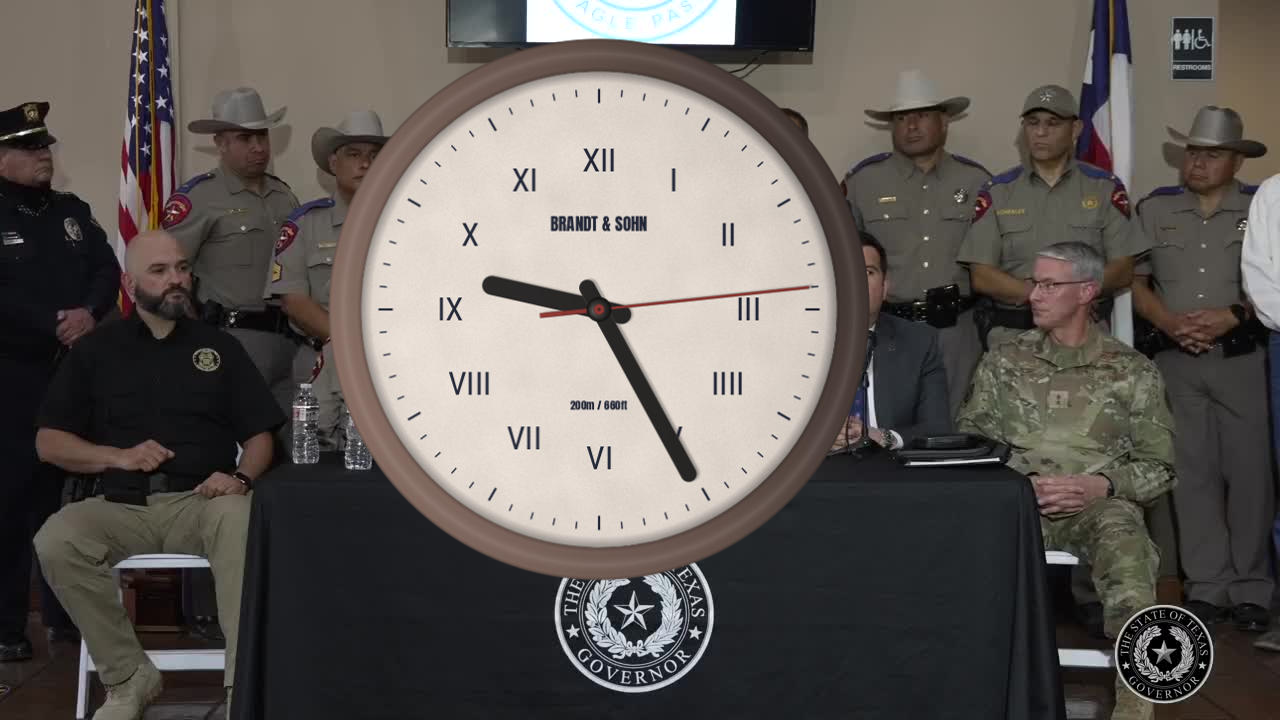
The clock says 9:25:14
